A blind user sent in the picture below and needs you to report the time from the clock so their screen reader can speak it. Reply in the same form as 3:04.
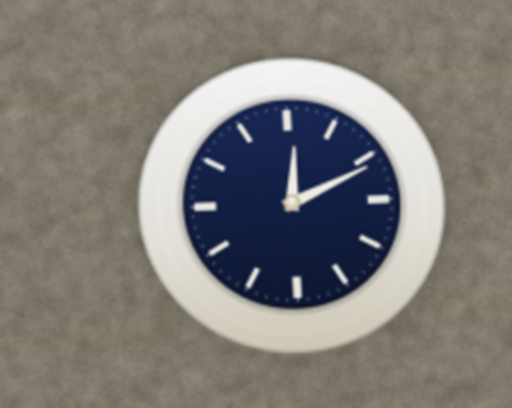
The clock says 12:11
